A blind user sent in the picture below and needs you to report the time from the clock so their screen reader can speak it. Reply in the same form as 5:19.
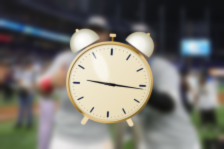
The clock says 9:16
